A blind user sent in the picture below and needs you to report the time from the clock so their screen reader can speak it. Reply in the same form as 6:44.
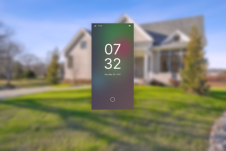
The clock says 7:32
